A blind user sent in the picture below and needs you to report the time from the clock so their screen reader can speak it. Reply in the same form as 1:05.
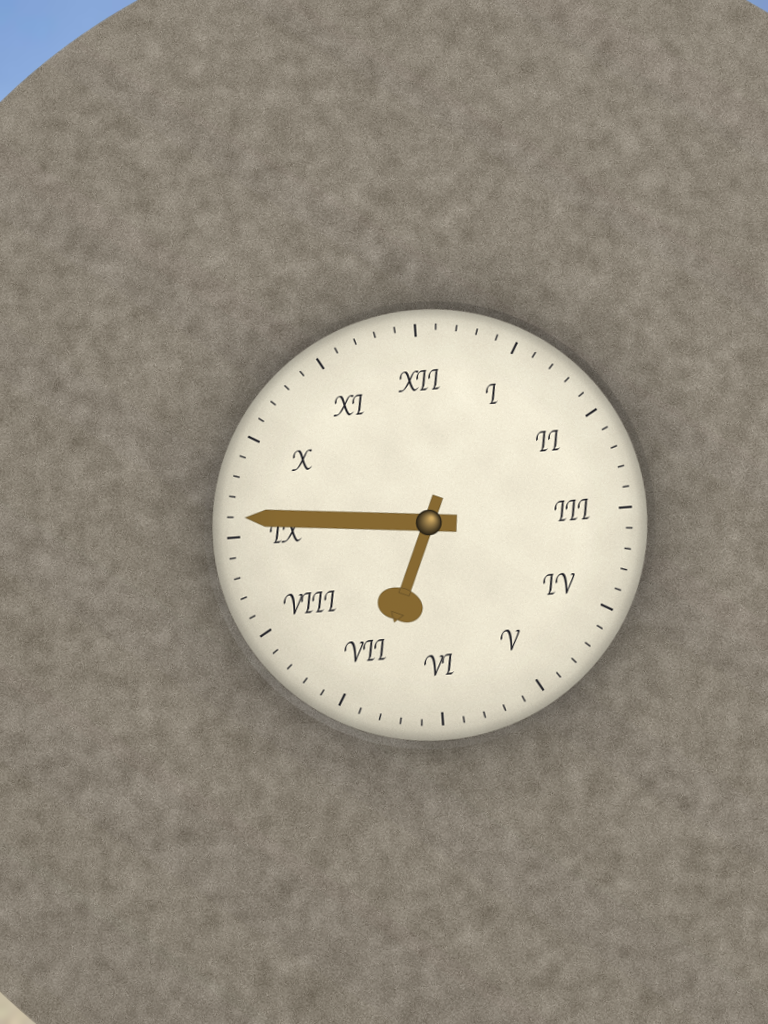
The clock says 6:46
